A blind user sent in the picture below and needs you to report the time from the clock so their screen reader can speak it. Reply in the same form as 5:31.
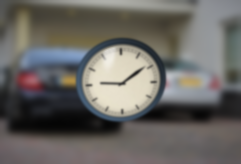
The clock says 9:09
